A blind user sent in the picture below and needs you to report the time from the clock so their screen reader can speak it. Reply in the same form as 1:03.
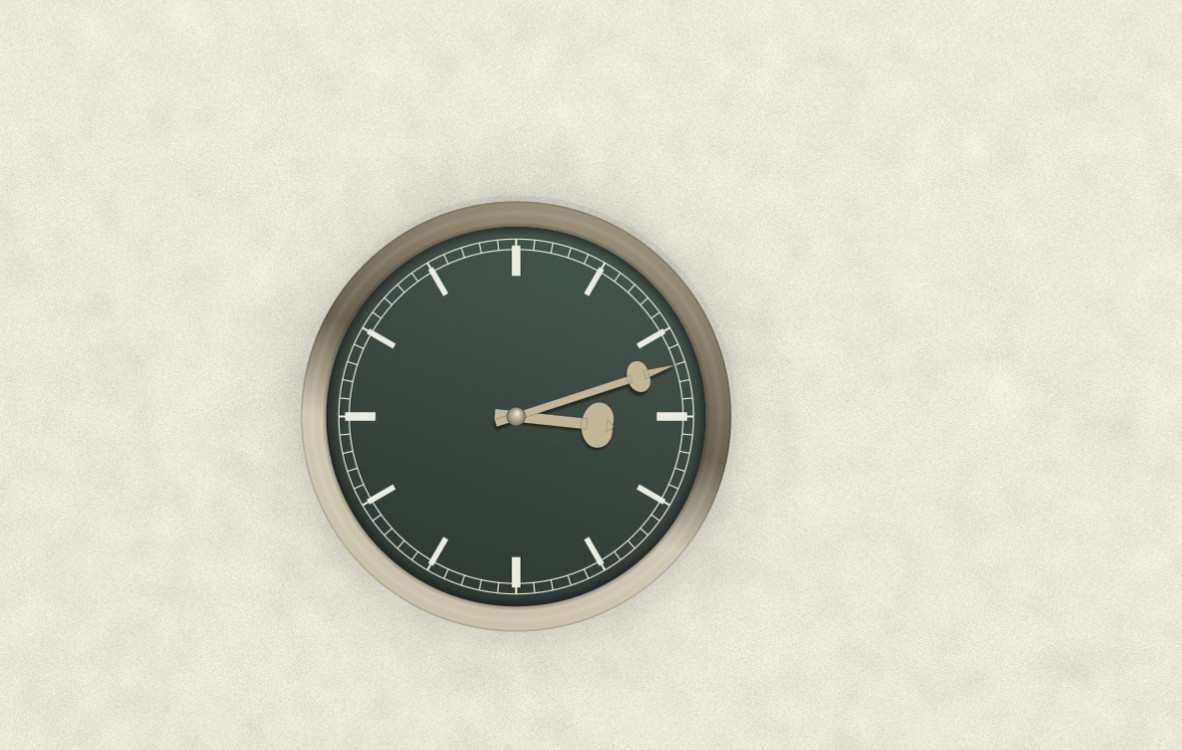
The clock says 3:12
